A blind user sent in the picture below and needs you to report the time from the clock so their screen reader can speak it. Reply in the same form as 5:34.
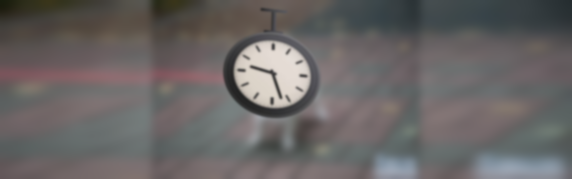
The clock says 9:27
